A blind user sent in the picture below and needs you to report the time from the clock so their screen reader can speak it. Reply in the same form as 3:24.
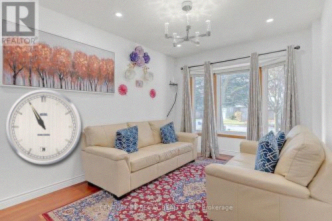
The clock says 10:55
